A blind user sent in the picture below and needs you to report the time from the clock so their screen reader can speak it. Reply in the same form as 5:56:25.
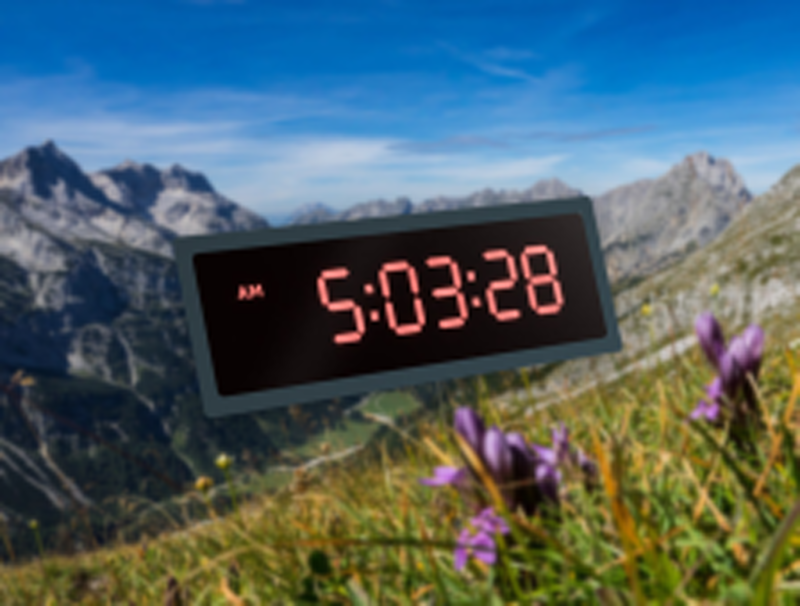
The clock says 5:03:28
